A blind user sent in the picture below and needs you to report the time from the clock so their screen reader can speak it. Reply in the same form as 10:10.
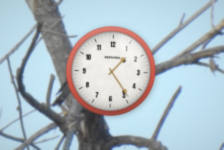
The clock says 1:24
